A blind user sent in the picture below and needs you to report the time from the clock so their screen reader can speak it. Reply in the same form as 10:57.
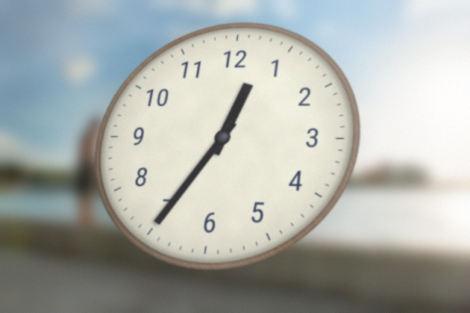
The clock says 12:35
